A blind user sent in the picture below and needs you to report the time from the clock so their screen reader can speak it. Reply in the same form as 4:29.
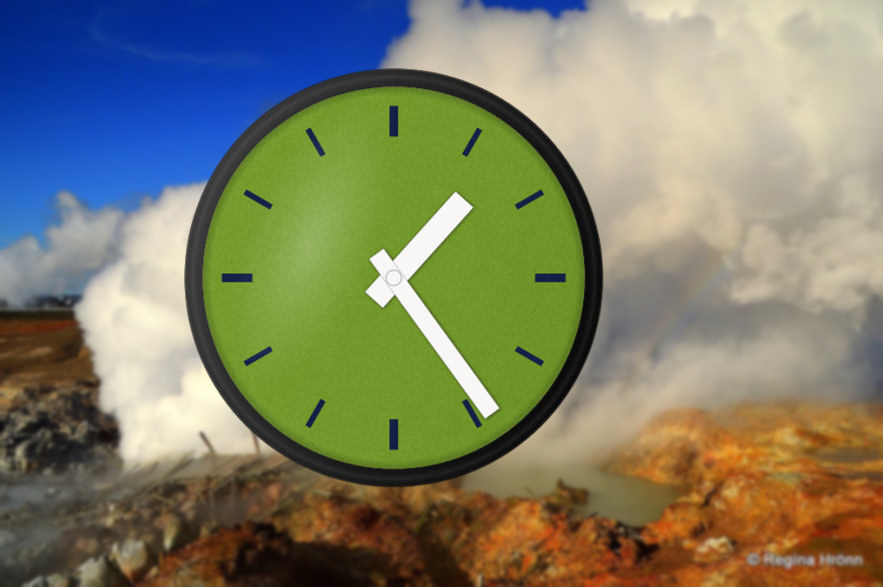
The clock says 1:24
